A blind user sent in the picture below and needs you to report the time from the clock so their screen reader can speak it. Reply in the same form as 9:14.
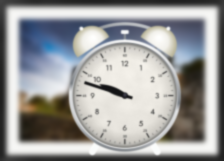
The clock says 9:48
